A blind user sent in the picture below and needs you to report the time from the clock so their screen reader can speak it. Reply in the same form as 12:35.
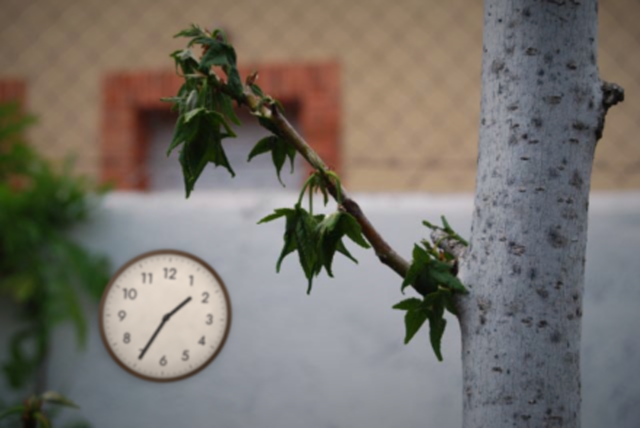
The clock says 1:35
